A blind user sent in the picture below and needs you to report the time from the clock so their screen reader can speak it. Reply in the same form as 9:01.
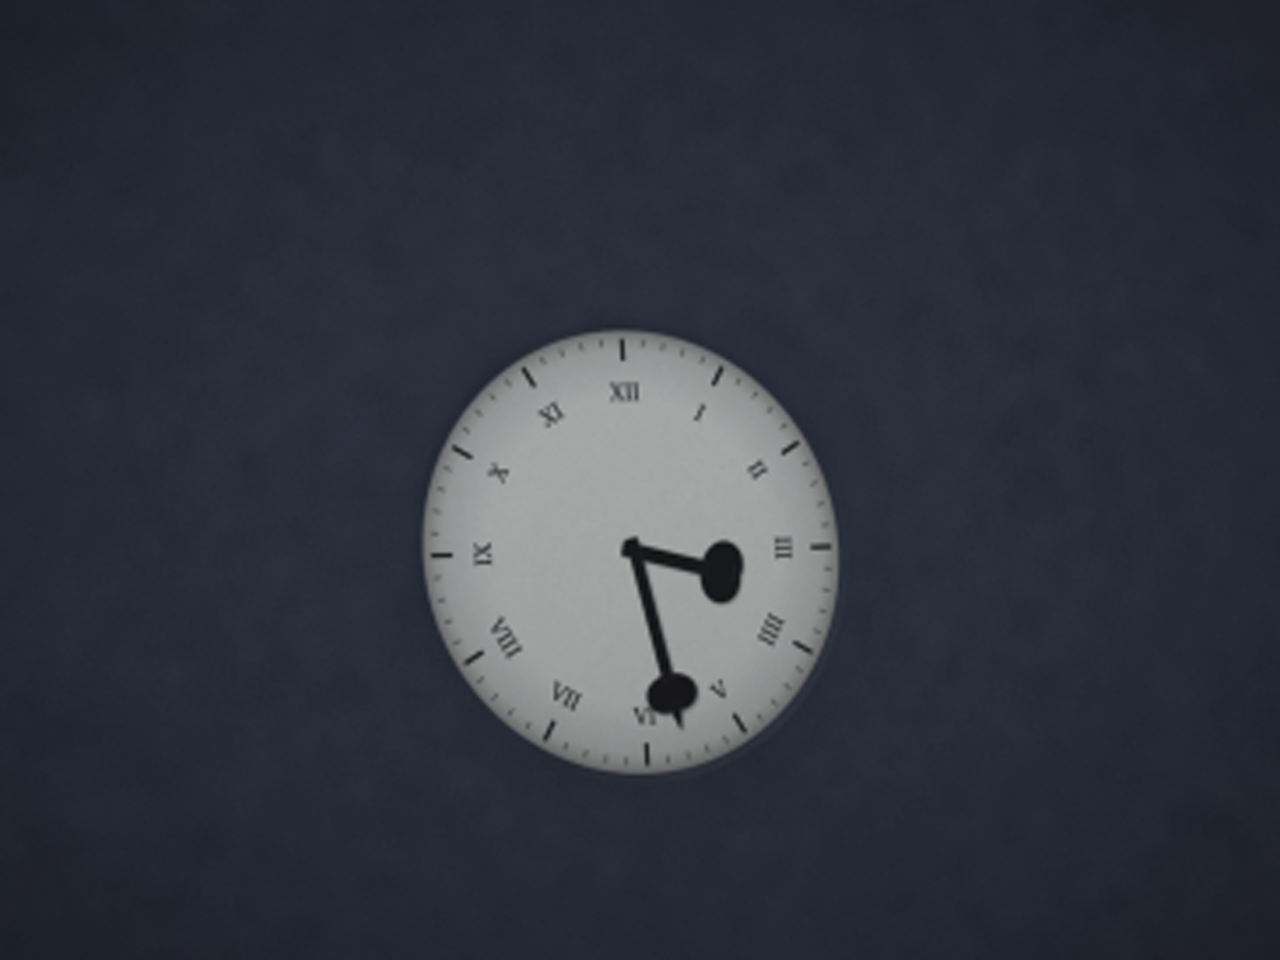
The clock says 3:28
